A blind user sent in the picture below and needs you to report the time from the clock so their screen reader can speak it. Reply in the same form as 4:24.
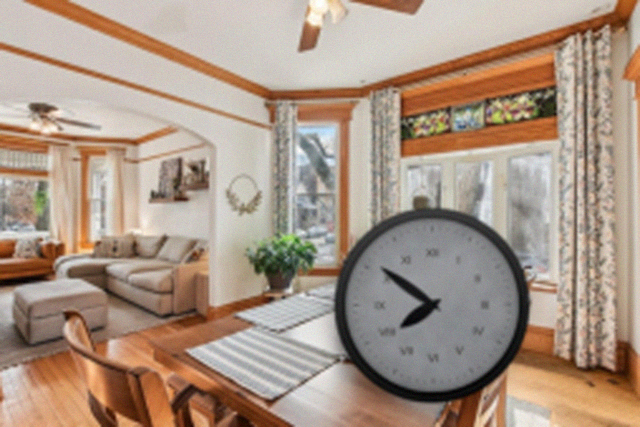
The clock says 7:51
